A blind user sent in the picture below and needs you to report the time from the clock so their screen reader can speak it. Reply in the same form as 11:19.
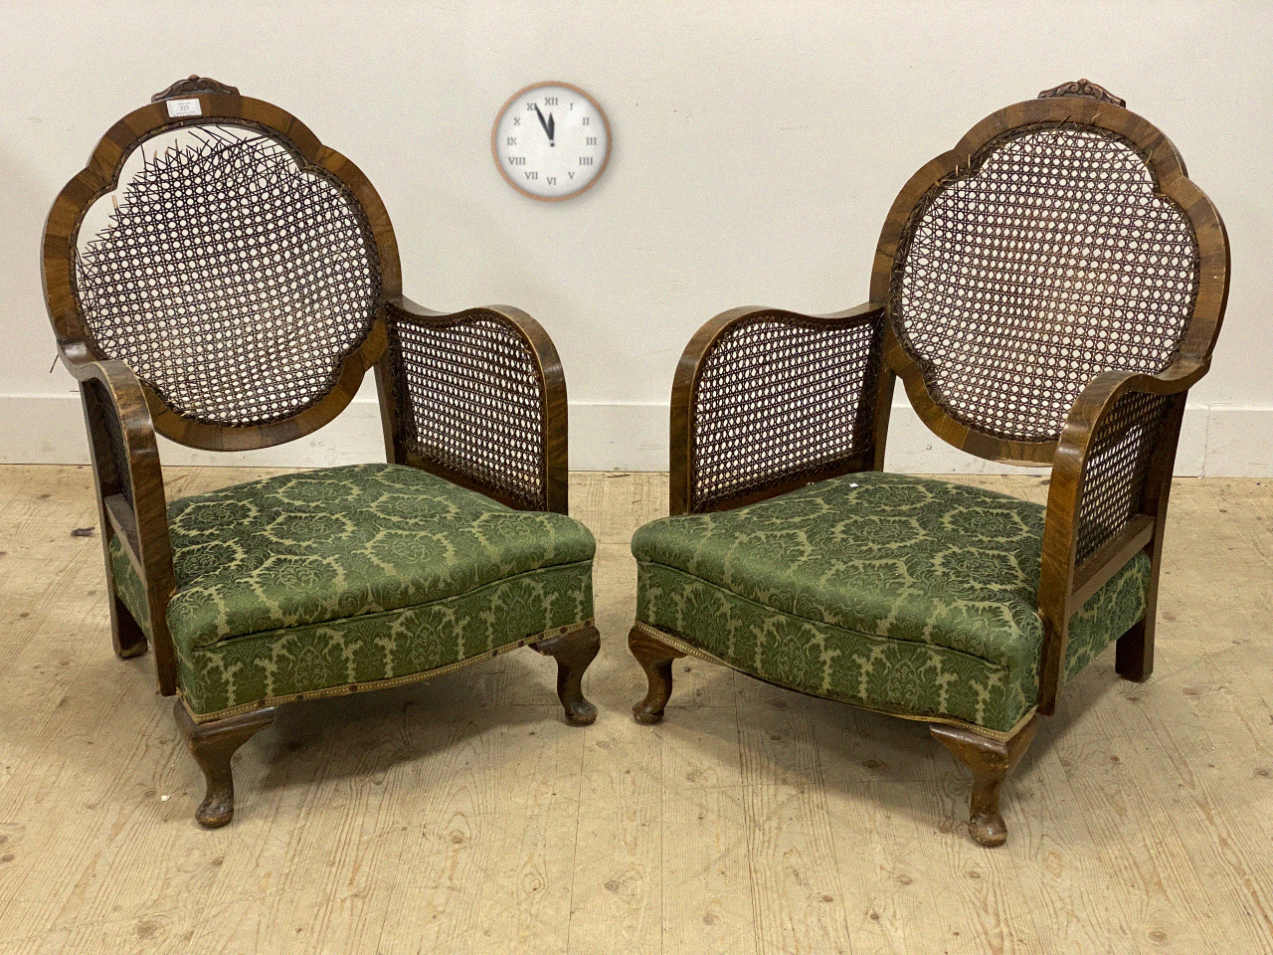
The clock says 11:56
